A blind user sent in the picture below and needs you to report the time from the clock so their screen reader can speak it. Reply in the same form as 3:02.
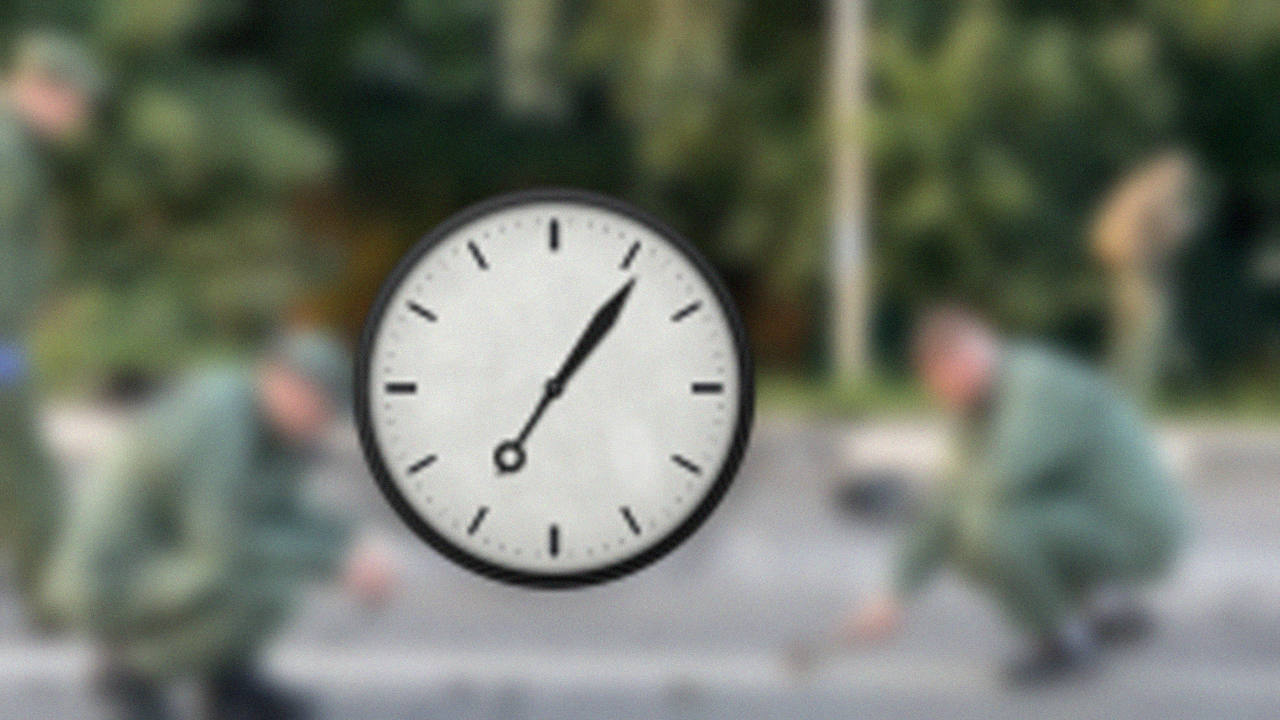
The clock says 7:06
